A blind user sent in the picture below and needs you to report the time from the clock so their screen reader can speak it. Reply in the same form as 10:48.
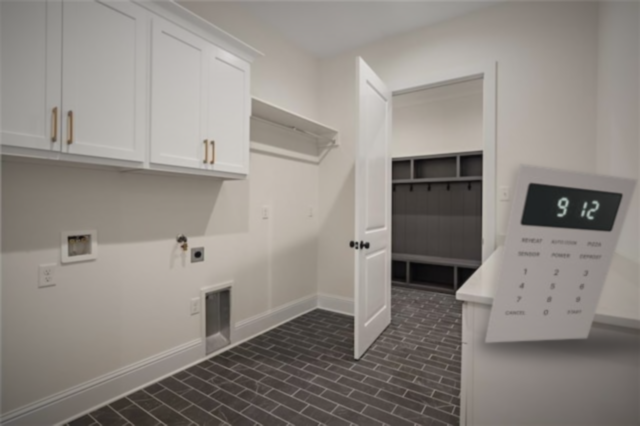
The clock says 9:12
